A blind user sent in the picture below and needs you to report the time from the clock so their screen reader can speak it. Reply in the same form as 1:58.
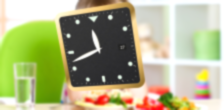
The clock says 11:42
